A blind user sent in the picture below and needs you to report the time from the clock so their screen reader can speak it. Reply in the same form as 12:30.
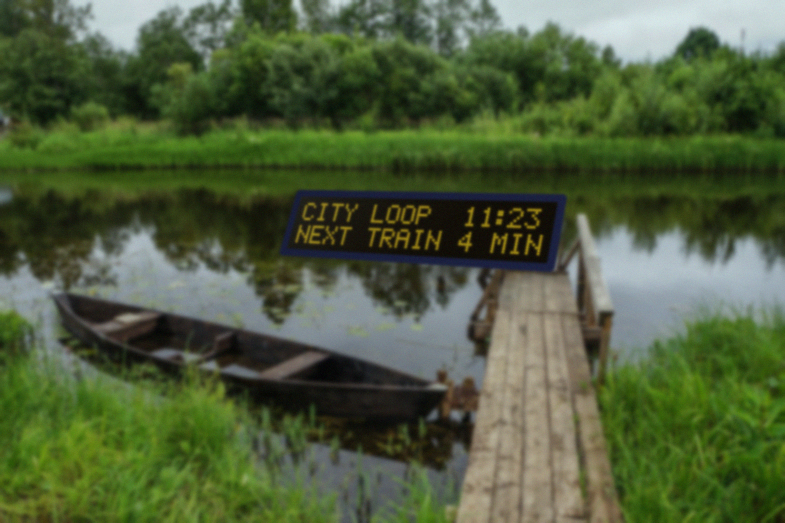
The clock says 11:23
